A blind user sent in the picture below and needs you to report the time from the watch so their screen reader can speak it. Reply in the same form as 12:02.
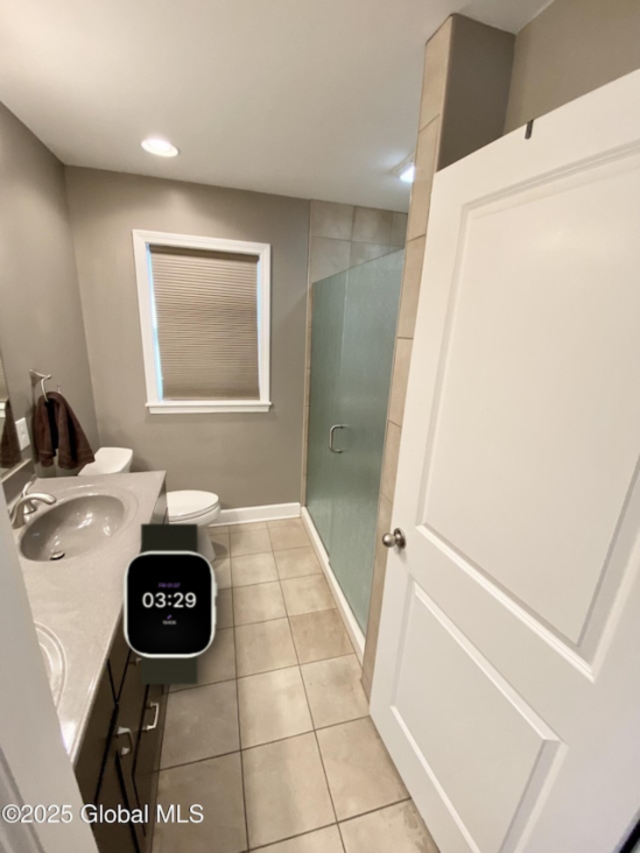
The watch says 3:29
